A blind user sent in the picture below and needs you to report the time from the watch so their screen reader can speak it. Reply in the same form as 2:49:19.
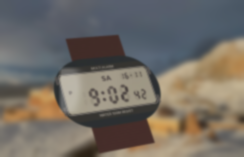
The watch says 9:02:42
